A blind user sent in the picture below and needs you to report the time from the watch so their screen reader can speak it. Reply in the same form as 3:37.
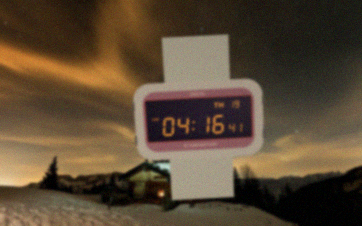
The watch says 4:16
